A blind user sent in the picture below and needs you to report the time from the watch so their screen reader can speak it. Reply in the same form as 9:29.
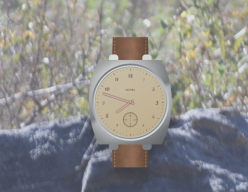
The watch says 7:48
